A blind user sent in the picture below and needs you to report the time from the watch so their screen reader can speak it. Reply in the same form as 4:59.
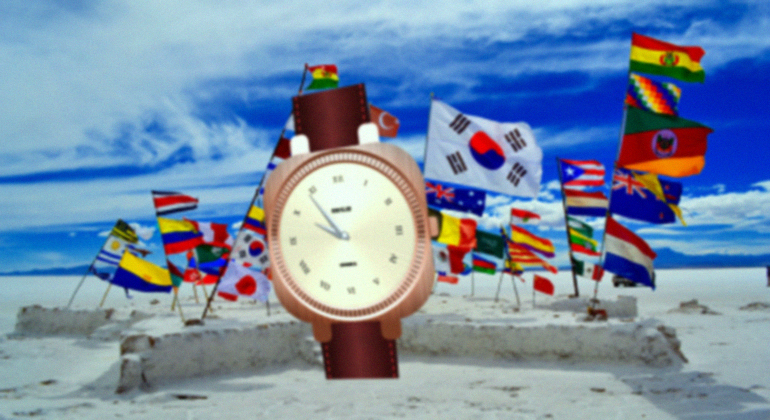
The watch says 9:54
